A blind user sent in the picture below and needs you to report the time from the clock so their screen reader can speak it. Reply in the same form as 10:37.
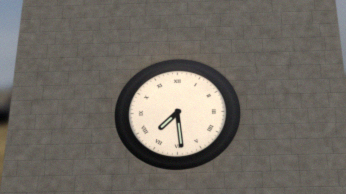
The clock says 7:29
